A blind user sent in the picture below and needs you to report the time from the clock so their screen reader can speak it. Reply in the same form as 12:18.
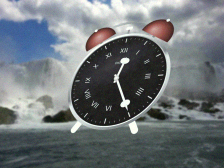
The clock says 12:25
